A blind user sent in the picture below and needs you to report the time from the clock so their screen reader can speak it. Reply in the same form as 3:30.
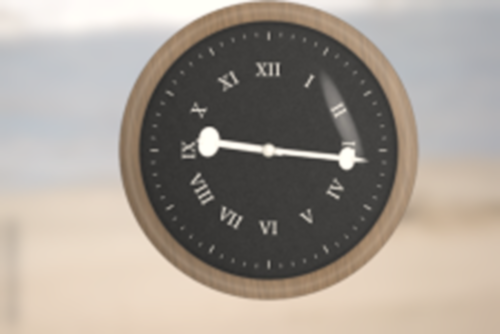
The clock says 9:16
